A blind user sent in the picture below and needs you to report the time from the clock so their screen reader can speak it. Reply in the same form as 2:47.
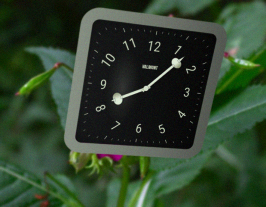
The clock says 8:07
